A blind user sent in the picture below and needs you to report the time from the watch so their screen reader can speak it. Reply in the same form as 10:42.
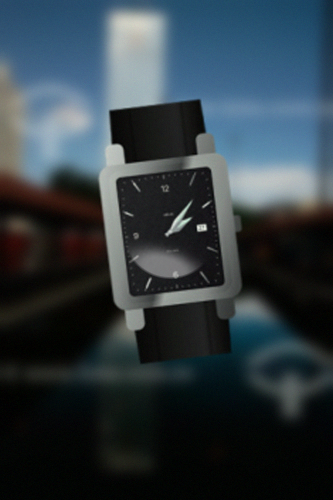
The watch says 2:07
